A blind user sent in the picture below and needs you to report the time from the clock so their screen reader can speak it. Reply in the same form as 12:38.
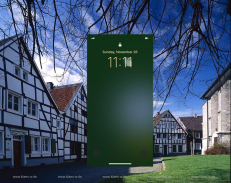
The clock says 11:11
